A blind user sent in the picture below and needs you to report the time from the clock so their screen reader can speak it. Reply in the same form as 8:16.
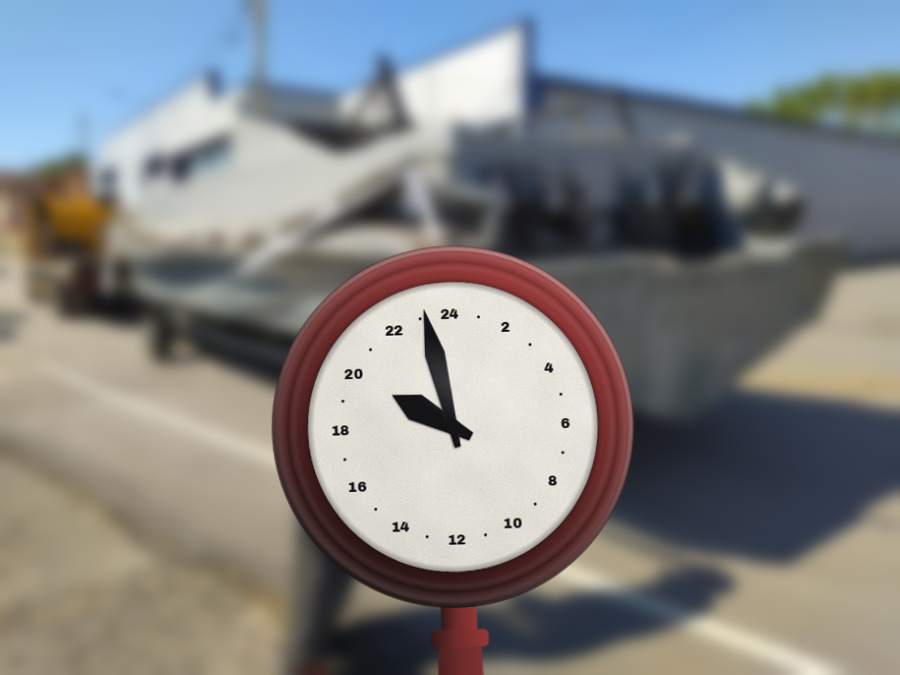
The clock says 19:58
